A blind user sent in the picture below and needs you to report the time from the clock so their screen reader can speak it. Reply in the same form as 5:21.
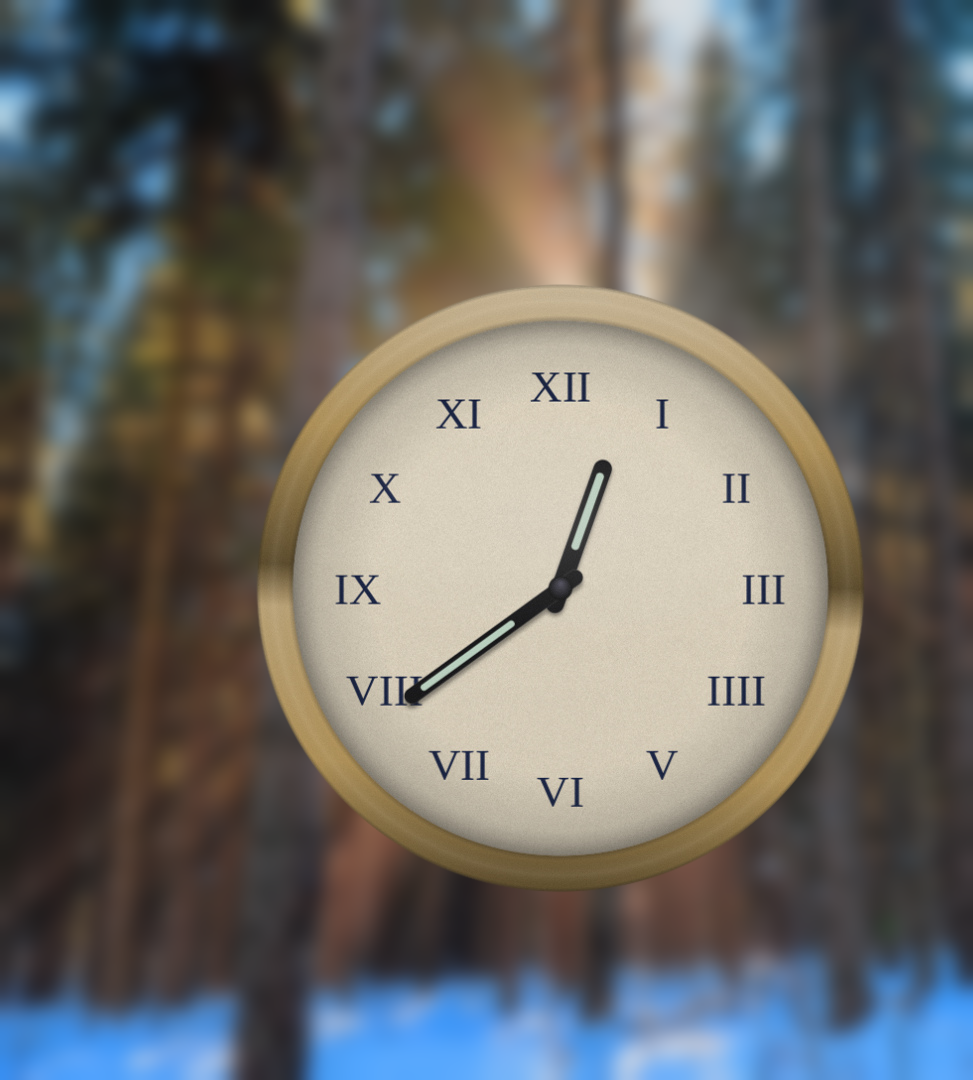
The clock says 12:39
